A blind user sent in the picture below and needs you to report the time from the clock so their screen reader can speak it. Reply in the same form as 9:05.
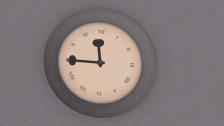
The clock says 11:45
